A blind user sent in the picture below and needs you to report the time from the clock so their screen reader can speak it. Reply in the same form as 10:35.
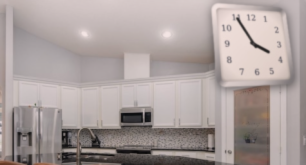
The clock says 3:55
